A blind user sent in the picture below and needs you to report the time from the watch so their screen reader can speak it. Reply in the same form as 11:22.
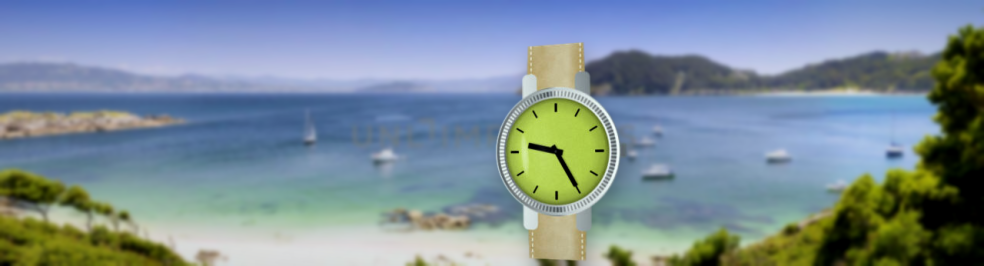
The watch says 9:25
